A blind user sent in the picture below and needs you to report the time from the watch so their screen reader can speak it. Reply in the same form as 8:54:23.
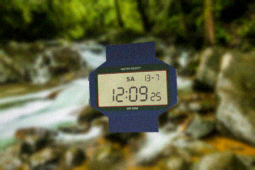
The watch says 12:09:25
